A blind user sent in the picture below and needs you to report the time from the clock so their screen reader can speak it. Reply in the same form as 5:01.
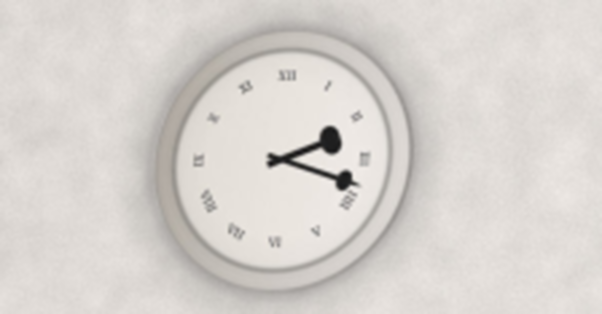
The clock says 2:18
